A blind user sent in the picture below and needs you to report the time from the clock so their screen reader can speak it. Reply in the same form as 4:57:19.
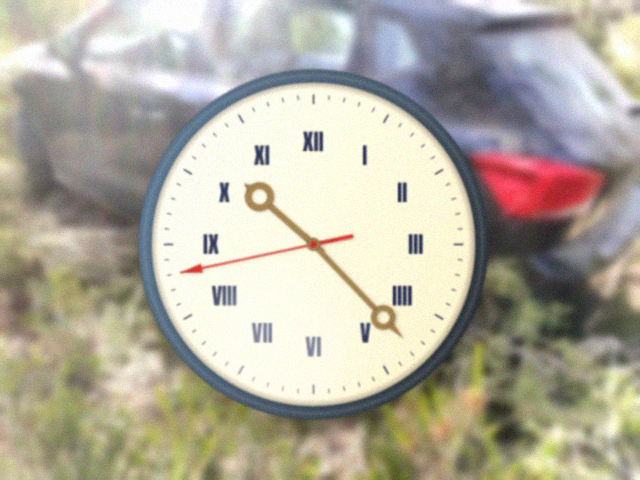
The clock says 10:22:43
